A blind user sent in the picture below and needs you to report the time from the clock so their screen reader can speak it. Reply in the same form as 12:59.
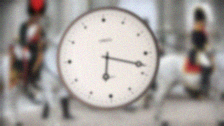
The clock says 6:18
